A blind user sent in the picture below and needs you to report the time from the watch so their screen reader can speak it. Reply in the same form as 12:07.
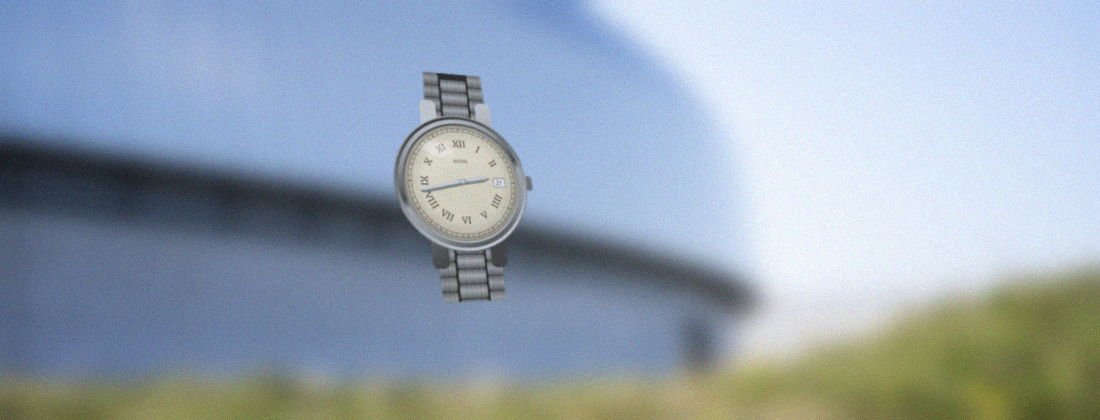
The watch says 2:43
